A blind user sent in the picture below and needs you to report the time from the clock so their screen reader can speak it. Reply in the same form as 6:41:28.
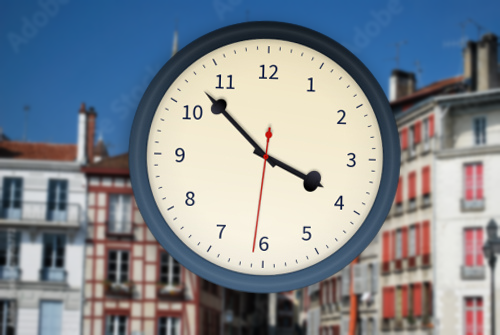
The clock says 3:52:31
